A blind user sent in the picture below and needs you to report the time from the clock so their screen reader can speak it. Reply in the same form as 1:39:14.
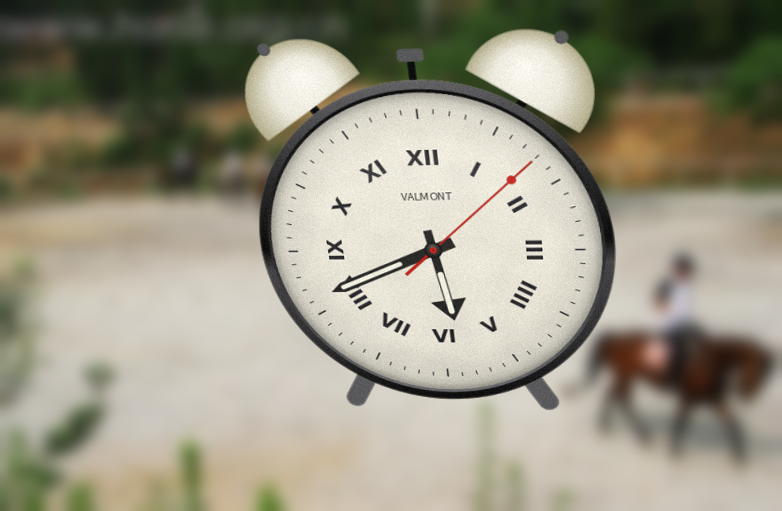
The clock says 5:41:08
